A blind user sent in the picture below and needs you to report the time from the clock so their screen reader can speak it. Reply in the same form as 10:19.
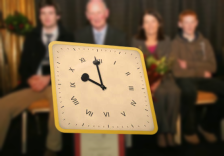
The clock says 9:59
